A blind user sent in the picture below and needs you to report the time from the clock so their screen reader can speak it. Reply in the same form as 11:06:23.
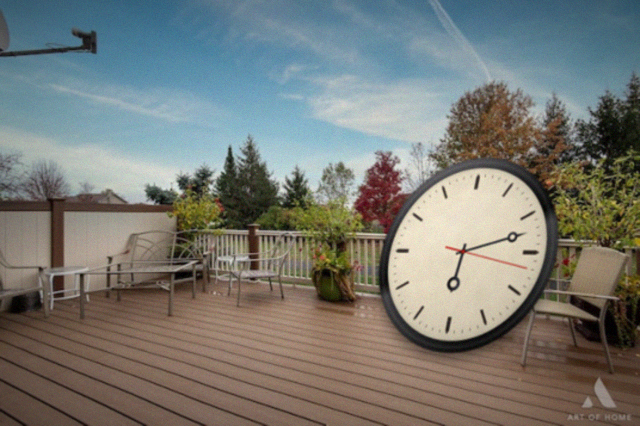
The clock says 6:12:17
